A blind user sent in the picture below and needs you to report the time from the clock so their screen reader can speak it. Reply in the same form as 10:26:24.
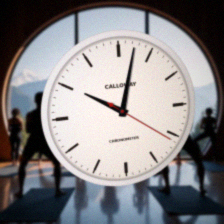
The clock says 10:02:21
